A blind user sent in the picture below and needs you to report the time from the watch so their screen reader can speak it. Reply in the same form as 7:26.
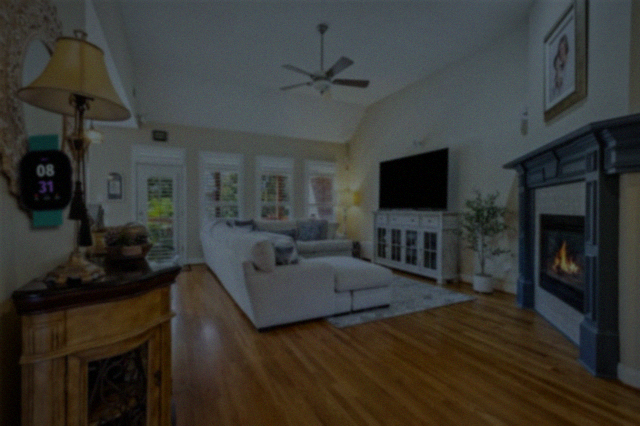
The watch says 8:31
